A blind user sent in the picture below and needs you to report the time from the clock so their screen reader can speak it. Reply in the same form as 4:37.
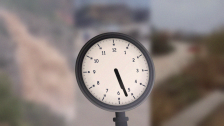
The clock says 5:27
